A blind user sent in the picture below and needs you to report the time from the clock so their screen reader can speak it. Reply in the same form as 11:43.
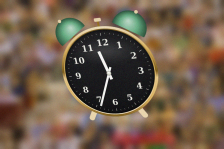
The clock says 11:34
